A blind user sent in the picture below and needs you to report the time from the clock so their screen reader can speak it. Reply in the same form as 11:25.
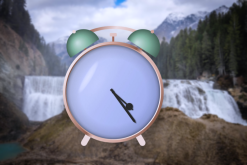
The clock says 4:24
